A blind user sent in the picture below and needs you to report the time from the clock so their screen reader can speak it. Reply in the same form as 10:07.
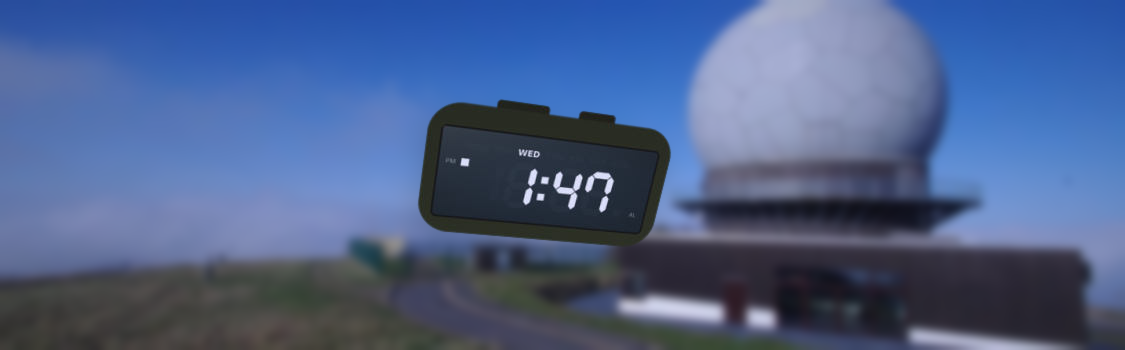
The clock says 1:47
